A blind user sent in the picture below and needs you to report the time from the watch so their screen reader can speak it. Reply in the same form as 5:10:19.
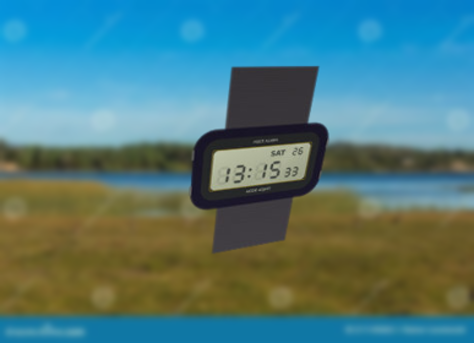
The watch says 13:15:33
